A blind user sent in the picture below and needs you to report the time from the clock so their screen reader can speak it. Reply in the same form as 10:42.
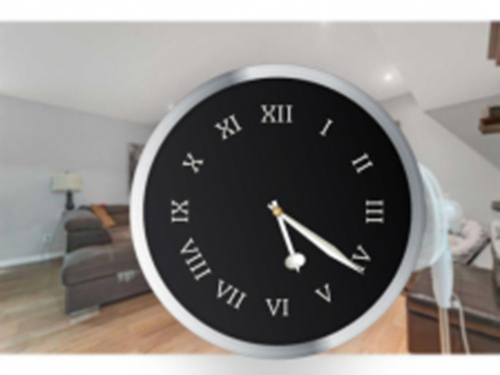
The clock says 5:21
